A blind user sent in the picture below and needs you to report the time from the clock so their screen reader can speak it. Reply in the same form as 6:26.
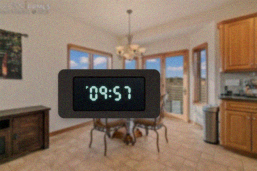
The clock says 9:57
